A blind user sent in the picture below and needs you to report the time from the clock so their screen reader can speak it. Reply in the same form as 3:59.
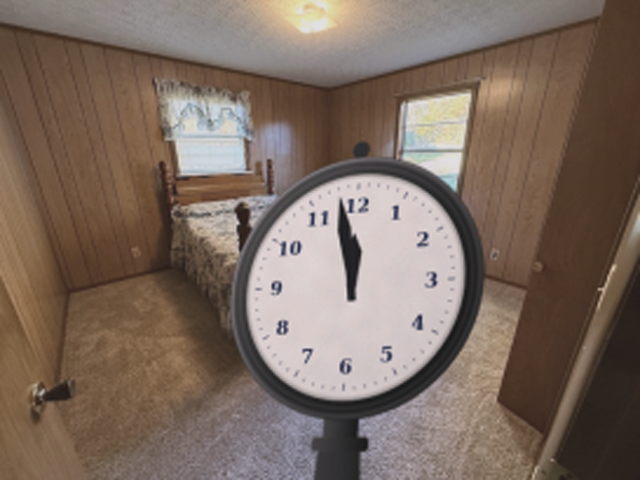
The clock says 11:58
